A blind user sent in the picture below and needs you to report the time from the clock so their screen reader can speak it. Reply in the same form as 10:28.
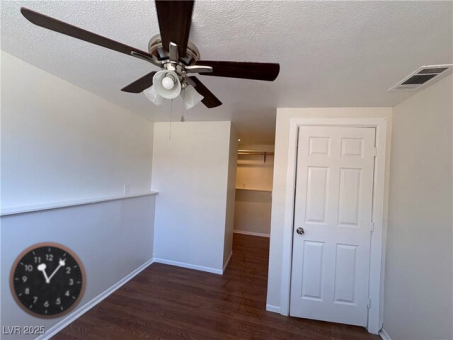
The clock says 11:06
